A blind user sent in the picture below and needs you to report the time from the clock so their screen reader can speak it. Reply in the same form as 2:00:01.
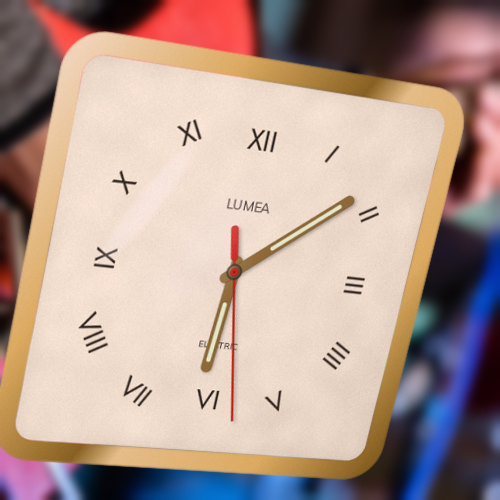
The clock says 6:08:28
